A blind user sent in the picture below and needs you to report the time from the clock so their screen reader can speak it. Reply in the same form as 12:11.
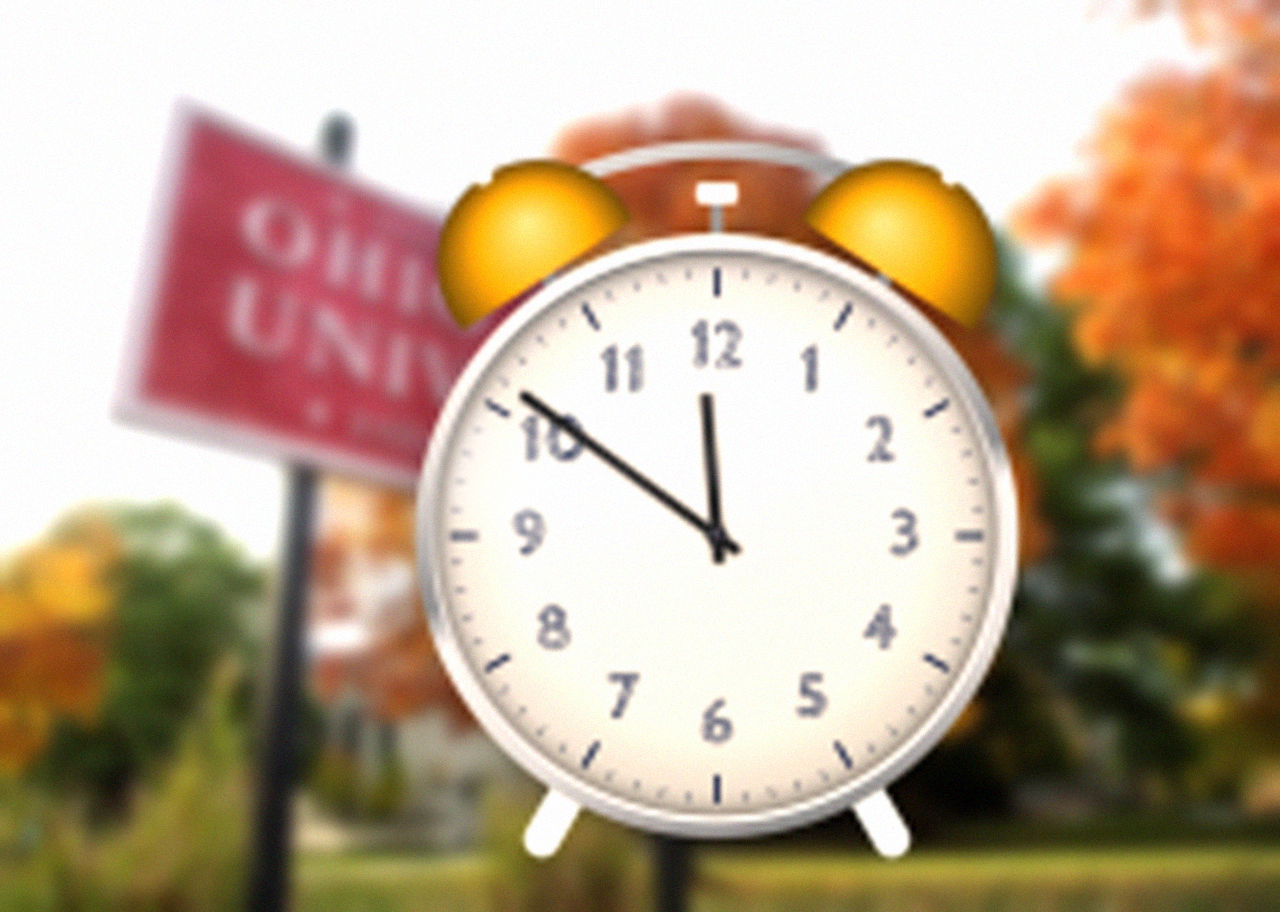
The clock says 11:51
